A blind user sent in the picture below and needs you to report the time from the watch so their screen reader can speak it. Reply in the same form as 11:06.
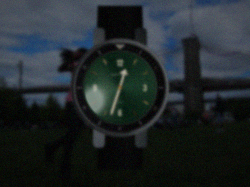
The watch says 12:33
